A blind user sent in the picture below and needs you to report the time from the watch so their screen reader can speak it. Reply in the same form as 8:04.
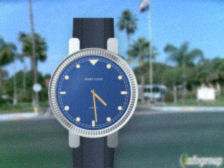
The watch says 4:29
